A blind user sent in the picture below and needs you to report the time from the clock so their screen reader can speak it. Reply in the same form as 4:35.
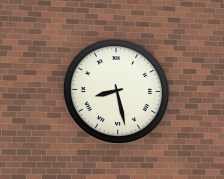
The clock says 8:28
